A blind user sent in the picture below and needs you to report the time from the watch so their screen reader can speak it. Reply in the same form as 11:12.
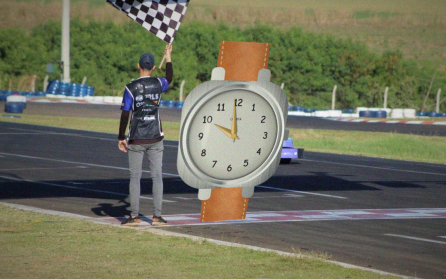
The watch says 9:59
